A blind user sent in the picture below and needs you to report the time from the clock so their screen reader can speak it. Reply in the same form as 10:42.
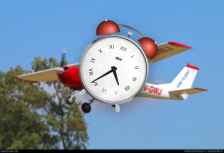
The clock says 4:36
